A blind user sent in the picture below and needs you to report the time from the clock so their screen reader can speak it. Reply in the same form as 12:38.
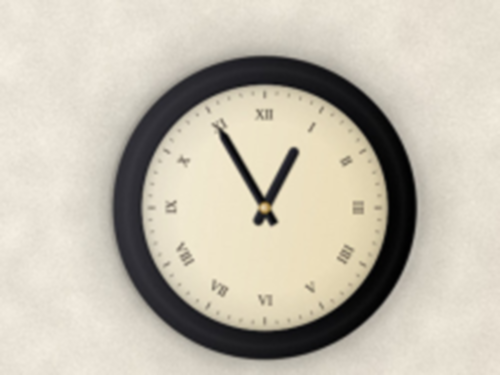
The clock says 12:55
